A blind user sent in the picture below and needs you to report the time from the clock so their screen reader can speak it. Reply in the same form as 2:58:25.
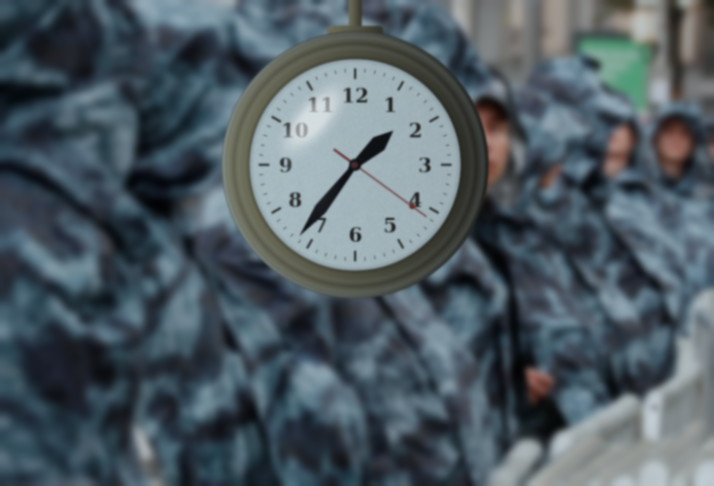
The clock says 1:36:21
